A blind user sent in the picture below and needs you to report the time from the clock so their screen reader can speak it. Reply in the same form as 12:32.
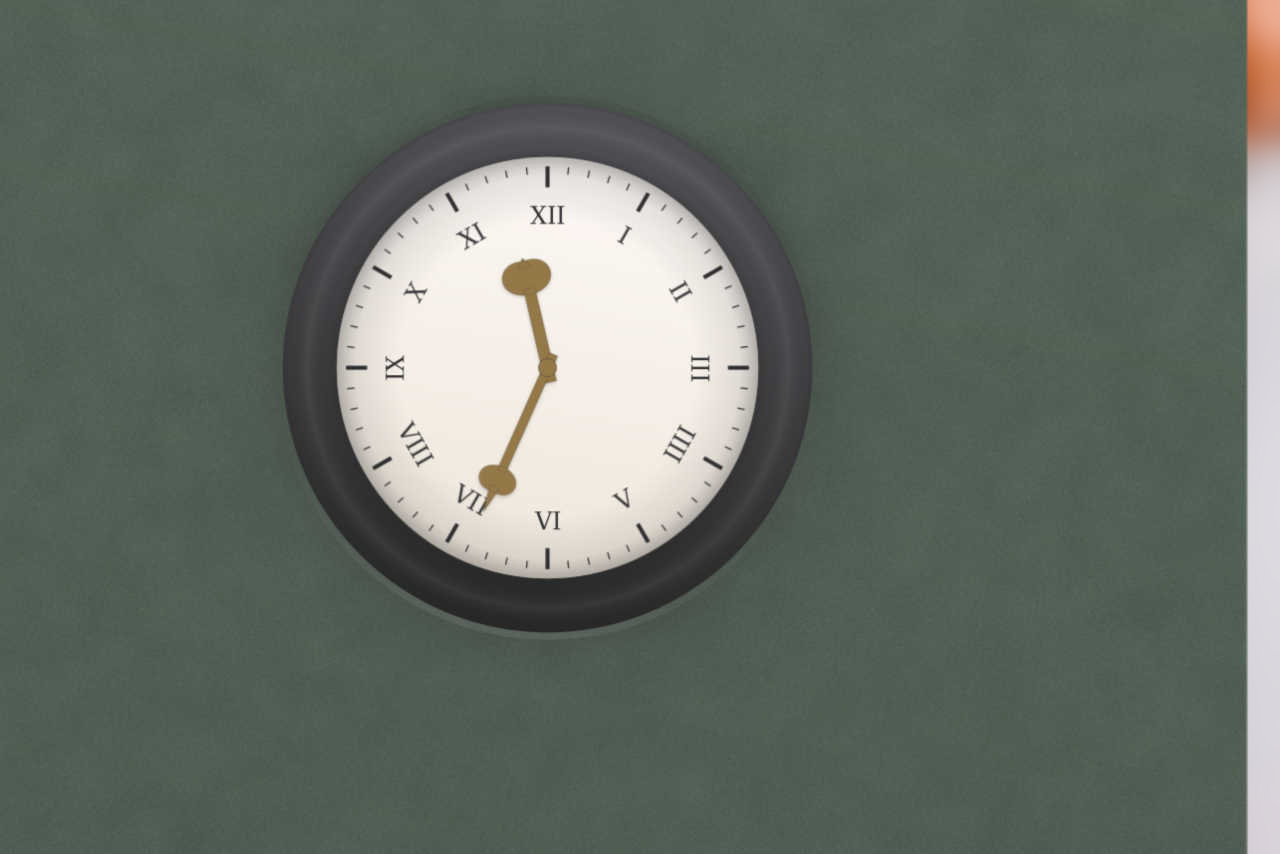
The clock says 11:34
